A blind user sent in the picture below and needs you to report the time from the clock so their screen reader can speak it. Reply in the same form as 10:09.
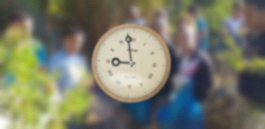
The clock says 8:58
